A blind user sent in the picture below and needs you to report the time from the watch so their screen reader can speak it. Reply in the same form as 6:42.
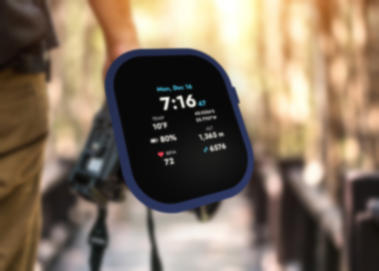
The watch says 7:16
